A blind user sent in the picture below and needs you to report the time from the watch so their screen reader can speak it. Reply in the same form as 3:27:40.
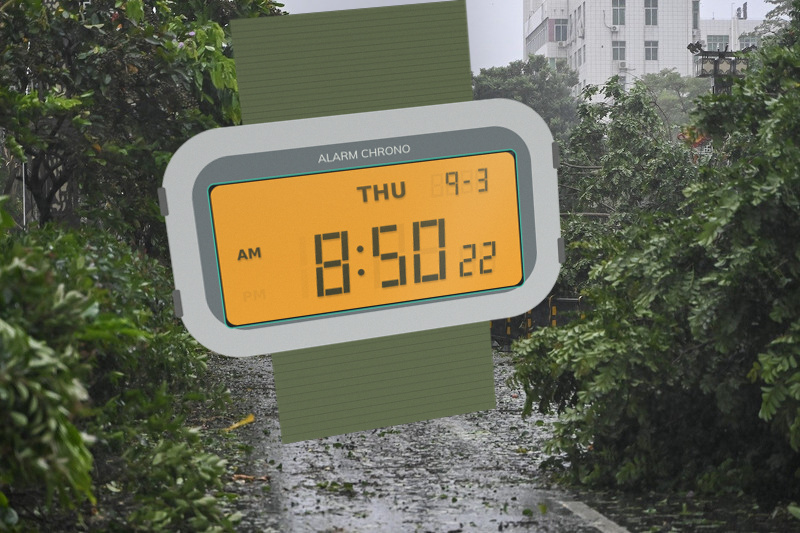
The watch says 8:50:22
